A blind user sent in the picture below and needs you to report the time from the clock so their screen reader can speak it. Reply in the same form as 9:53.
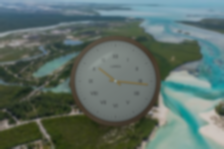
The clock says 10:16
